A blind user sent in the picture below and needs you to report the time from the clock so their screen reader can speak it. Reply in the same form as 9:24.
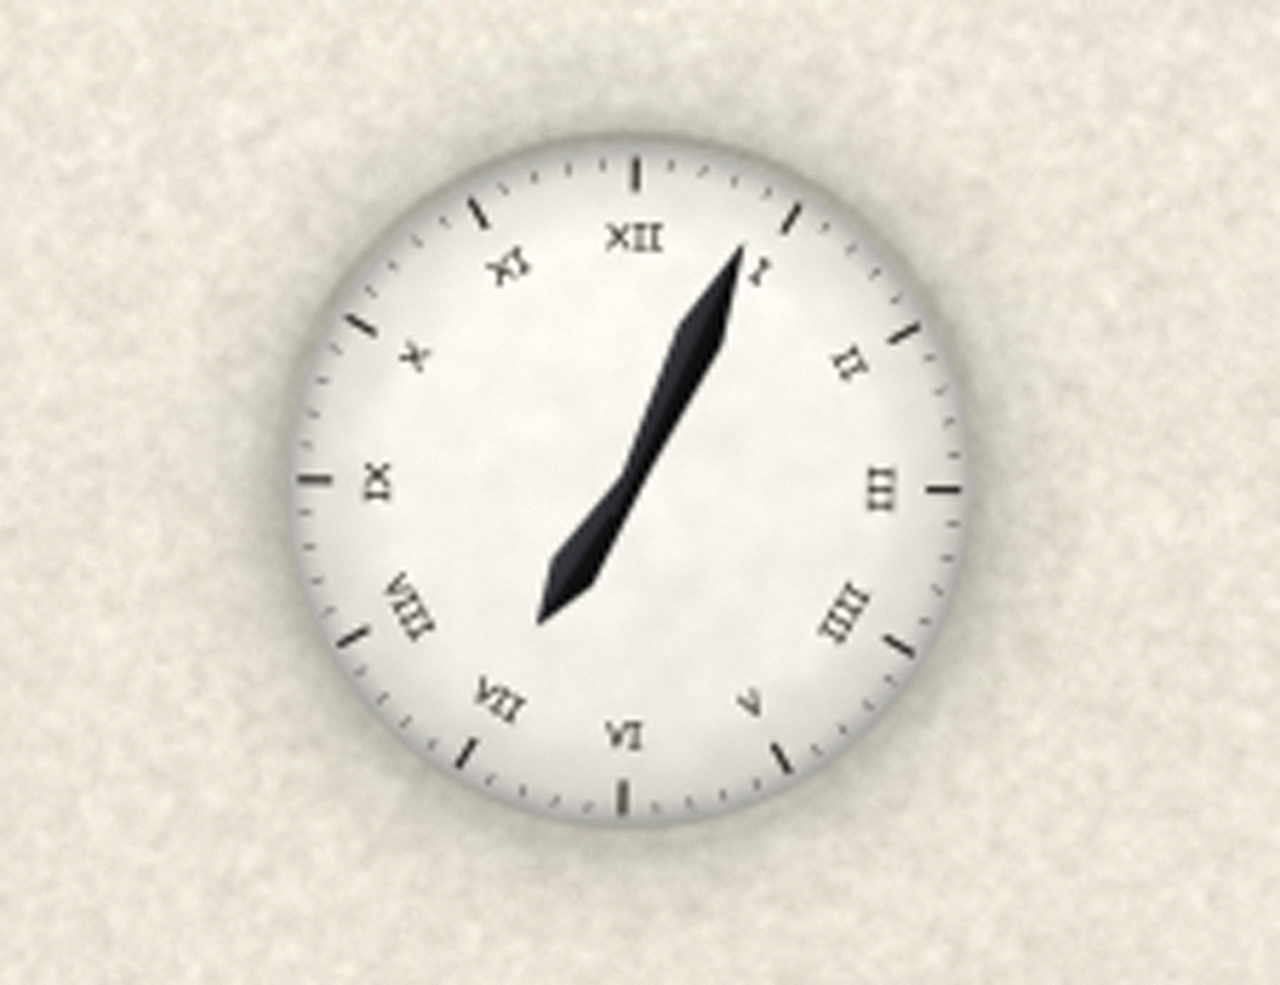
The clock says 7:04
